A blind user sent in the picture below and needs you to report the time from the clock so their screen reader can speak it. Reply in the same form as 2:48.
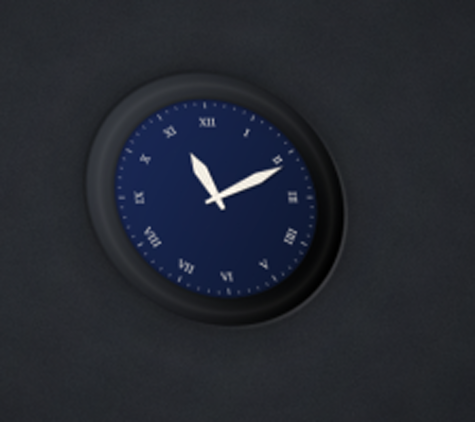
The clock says 11:11
